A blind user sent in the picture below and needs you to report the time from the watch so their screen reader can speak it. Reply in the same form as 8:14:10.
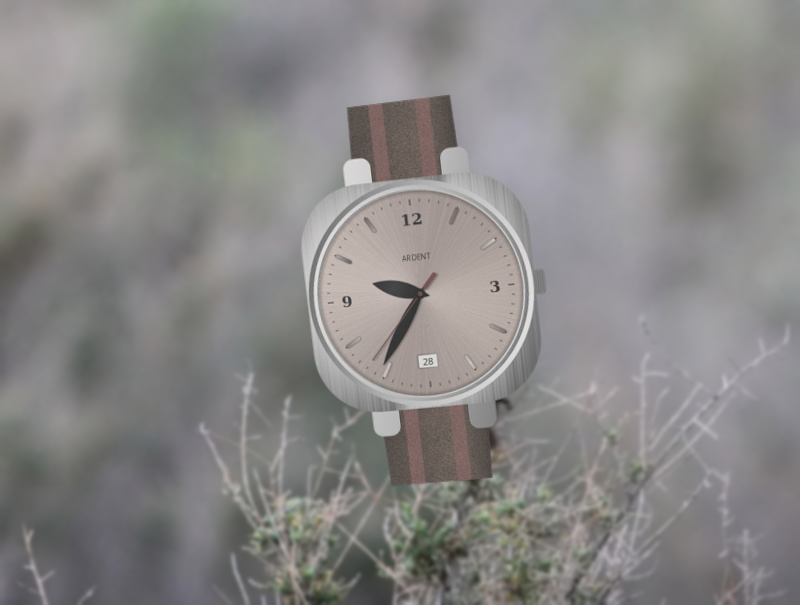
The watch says 9:35:37
